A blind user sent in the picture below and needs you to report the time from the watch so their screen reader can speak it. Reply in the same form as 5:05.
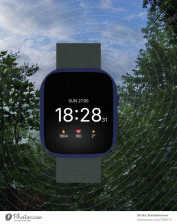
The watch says 18:28
